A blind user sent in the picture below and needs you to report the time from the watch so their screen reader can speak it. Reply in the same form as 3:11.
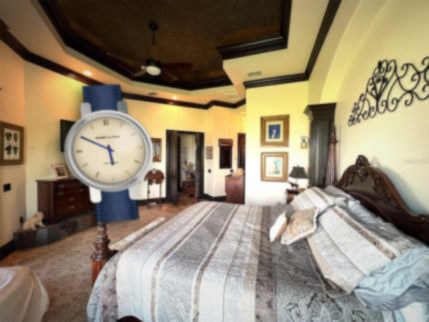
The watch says 5:50
